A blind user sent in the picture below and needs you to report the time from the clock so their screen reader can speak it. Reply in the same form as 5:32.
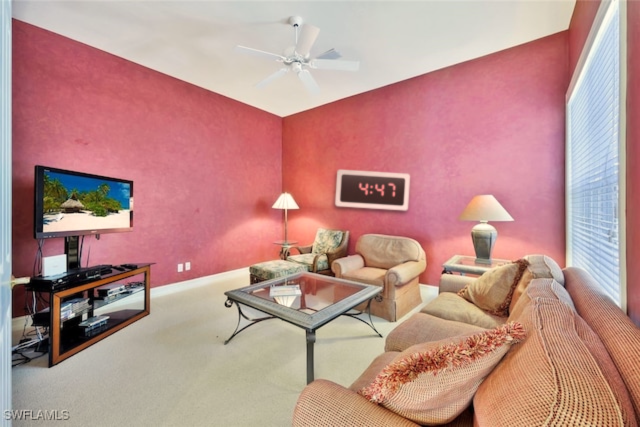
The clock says 4:47
